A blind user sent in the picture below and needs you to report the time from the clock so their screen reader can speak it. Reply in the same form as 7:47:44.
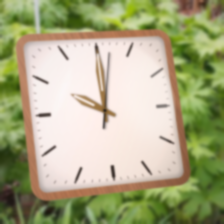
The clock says 10:00:02
